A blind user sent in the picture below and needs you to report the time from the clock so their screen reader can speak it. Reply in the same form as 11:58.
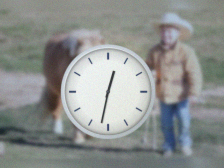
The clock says 12:32
